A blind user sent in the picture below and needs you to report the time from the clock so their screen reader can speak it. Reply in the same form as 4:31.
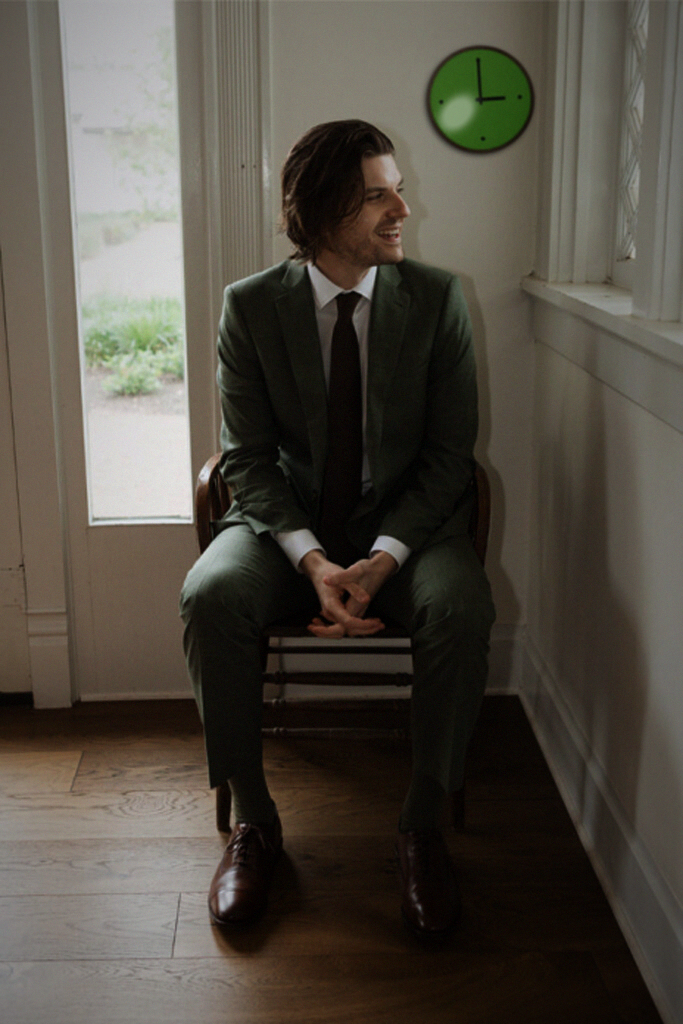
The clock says 3:00
